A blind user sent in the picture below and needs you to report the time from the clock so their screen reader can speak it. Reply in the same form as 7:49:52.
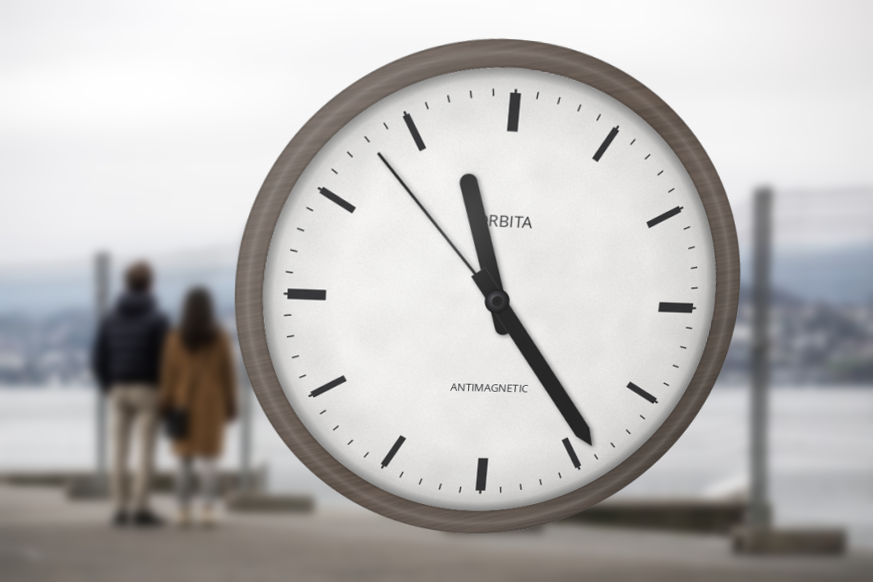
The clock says 11:23:53
